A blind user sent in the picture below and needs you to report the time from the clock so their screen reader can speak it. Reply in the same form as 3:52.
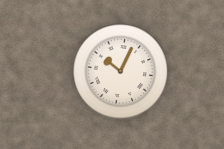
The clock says 10:03
